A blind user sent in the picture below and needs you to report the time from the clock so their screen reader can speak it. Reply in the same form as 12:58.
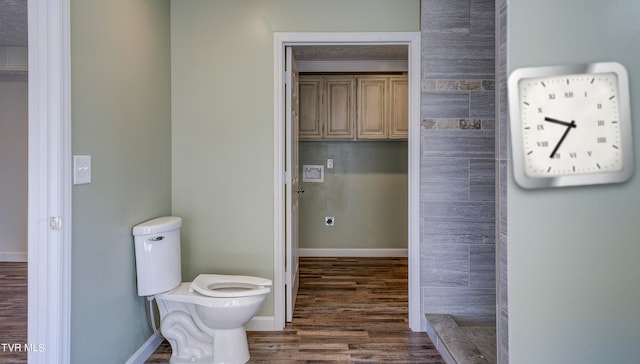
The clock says 9:36
